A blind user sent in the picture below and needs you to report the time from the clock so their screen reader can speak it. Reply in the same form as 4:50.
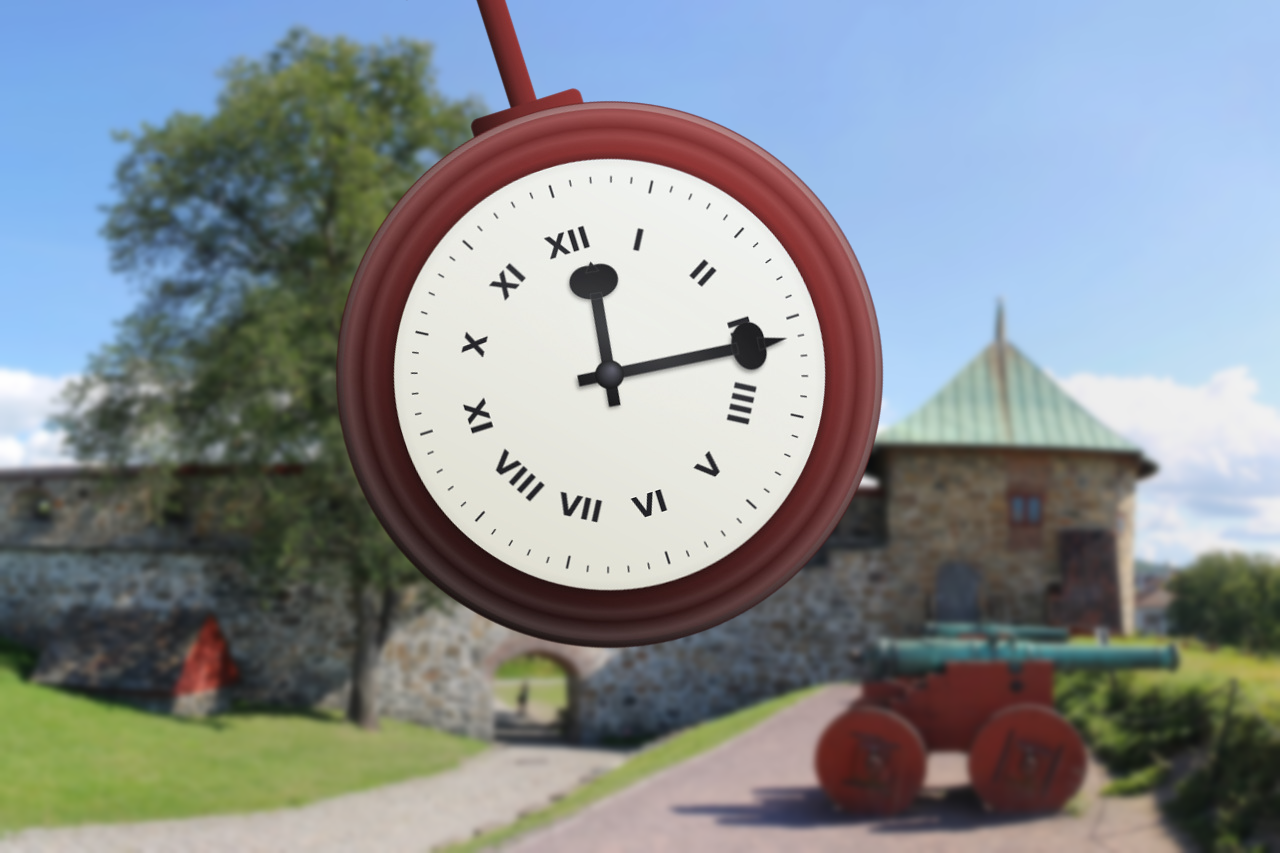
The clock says 12:16
